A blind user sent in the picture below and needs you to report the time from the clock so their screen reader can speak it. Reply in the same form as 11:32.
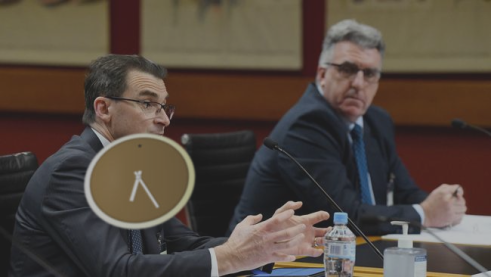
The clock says 6:25
